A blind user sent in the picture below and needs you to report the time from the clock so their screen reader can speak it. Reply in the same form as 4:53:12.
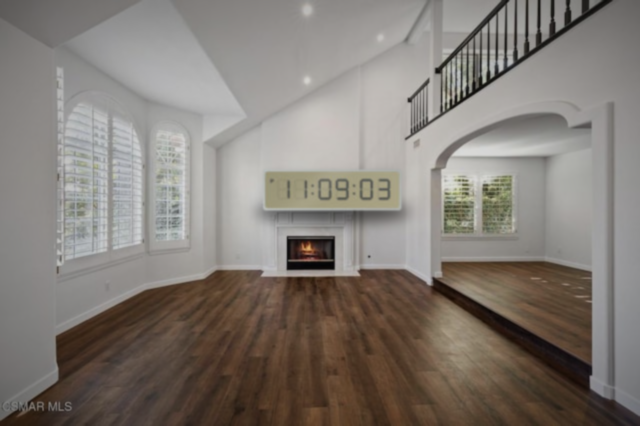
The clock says 11:09:03
